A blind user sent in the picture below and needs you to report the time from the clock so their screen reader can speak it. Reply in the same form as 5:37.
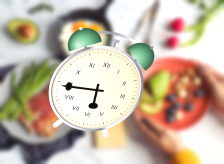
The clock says 5:44
